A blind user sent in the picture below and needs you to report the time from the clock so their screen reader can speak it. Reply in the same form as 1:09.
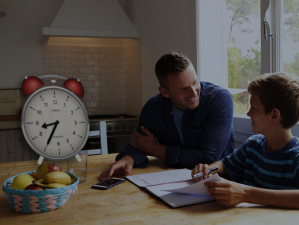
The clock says 8:35
